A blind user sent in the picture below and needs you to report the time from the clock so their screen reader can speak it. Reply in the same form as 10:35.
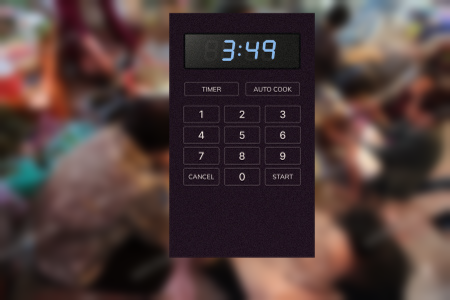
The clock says 3:49
